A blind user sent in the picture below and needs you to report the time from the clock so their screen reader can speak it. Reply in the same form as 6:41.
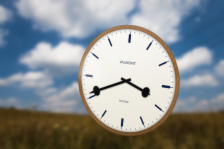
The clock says 3:41
